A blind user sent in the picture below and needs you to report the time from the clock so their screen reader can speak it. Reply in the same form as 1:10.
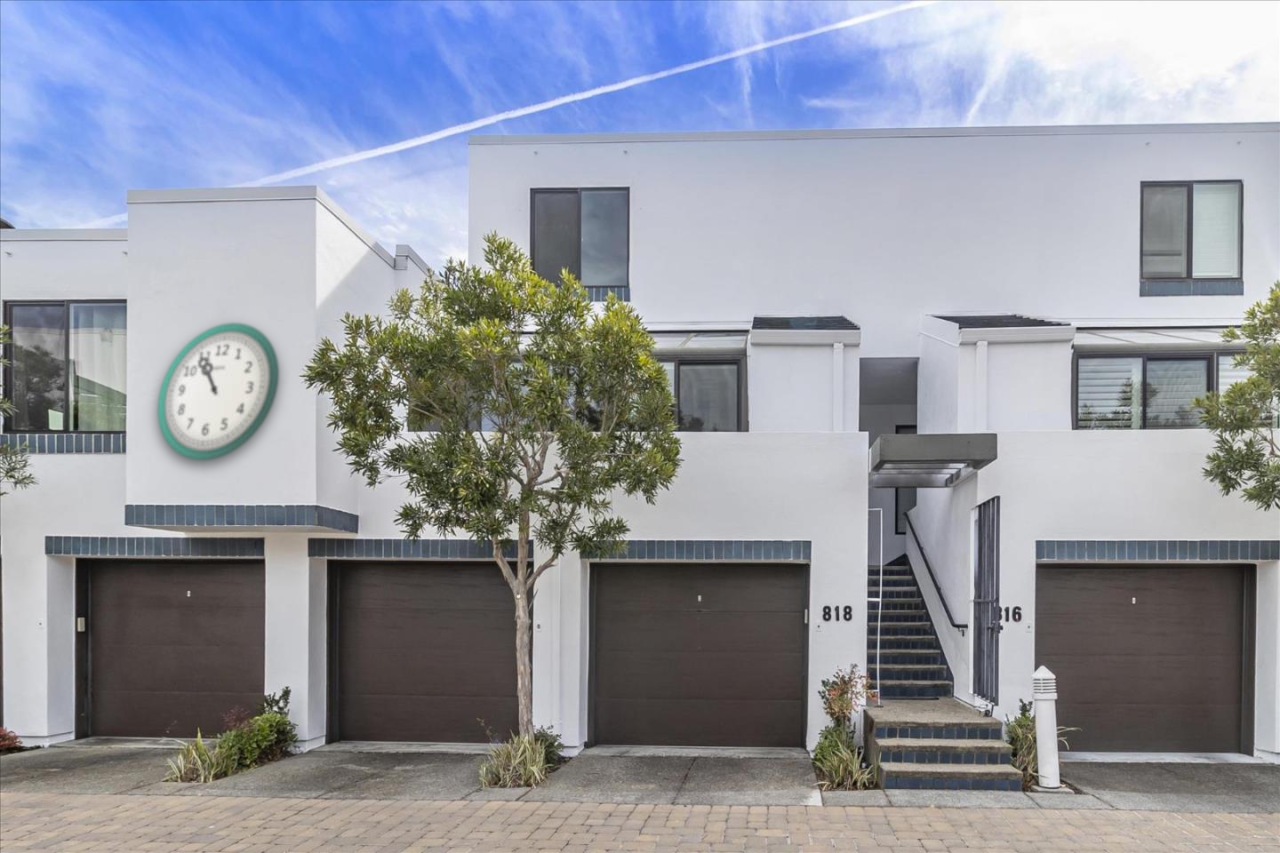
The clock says 10:54
